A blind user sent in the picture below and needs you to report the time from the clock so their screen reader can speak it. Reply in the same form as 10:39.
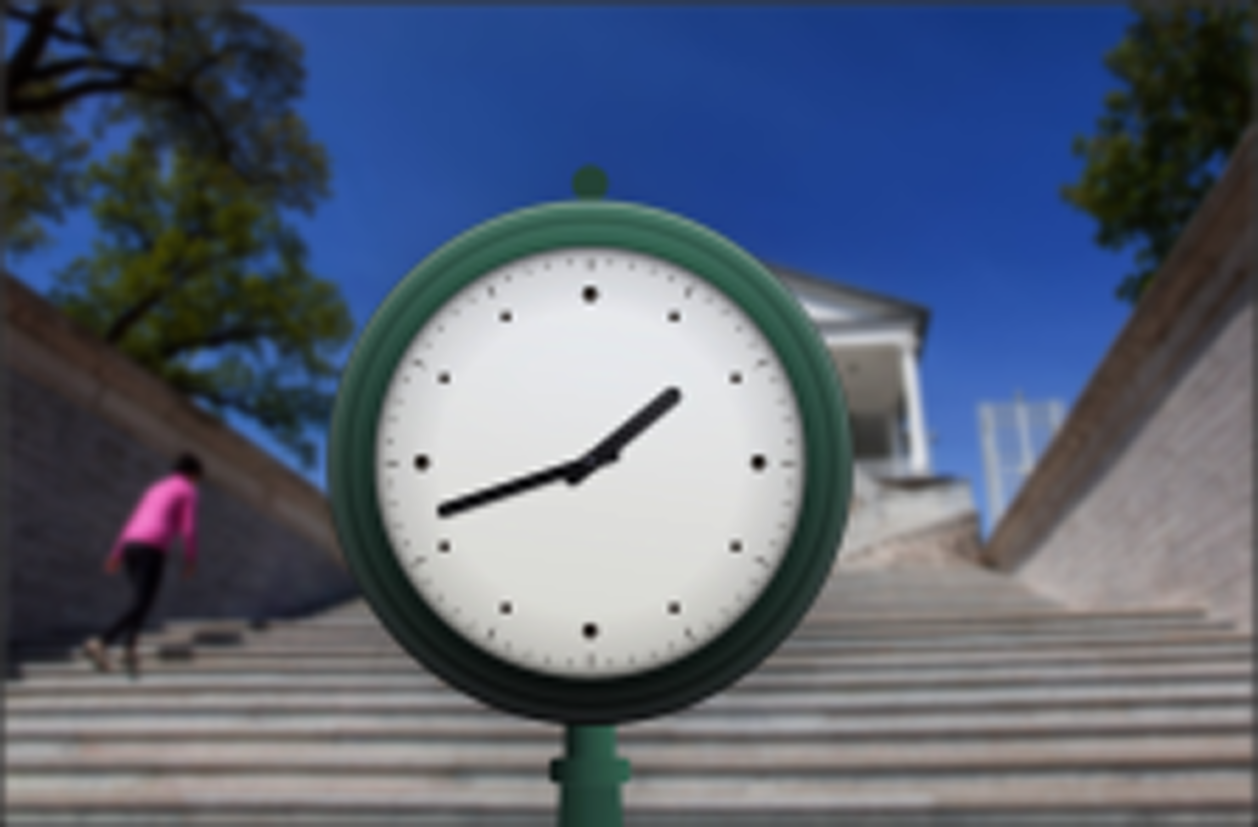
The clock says 1:42
